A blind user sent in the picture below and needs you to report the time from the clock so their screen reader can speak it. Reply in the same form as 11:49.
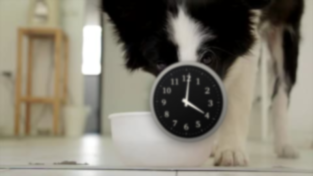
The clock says 4:01
